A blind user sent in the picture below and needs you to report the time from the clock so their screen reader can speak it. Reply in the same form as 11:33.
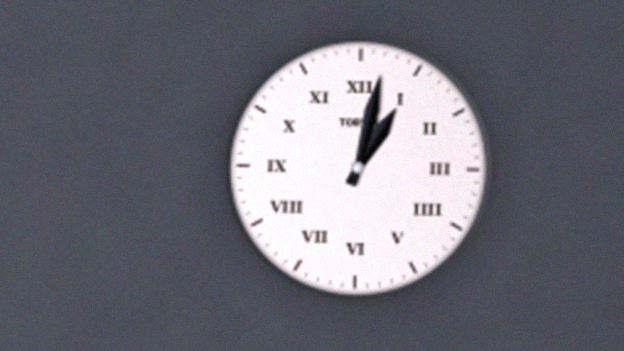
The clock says 1:02
